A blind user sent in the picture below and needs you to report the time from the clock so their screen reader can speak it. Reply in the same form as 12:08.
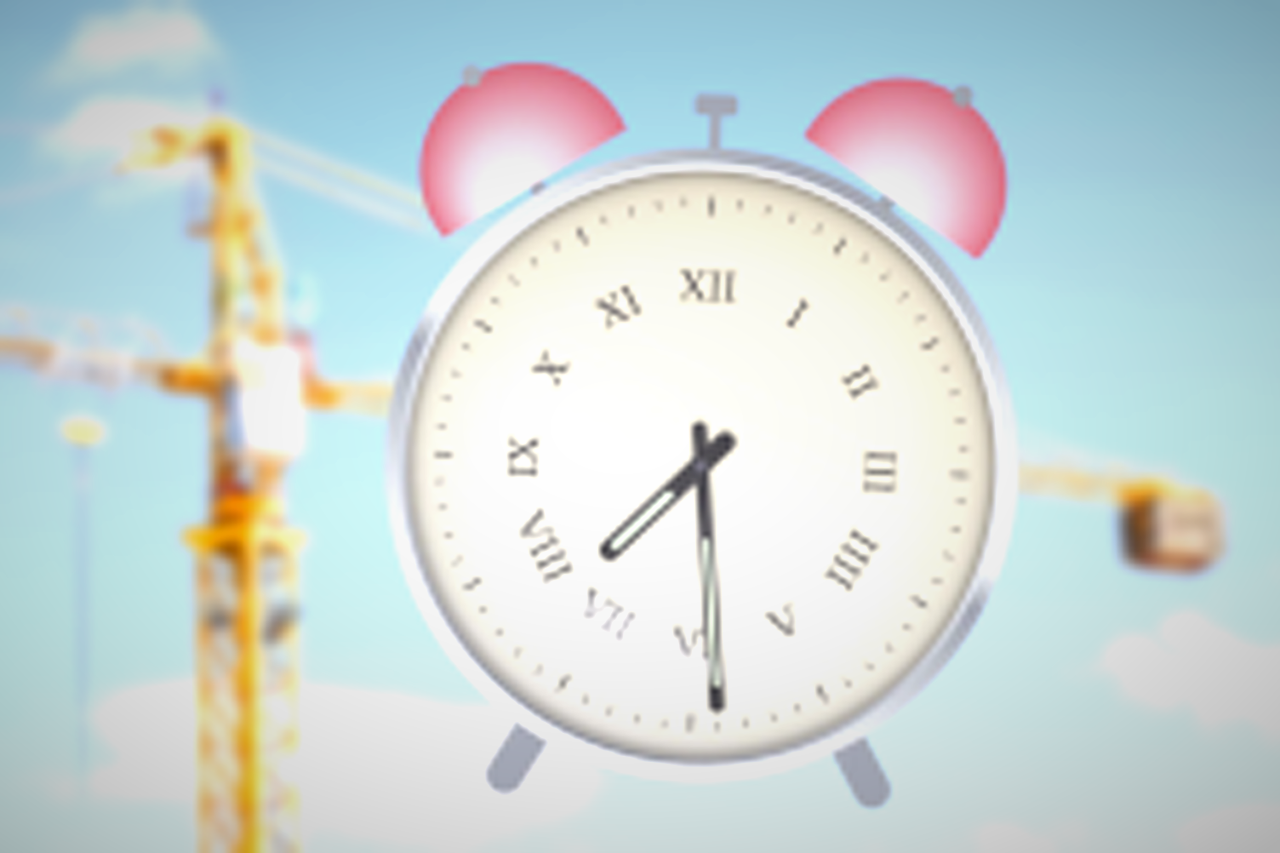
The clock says 7:29
